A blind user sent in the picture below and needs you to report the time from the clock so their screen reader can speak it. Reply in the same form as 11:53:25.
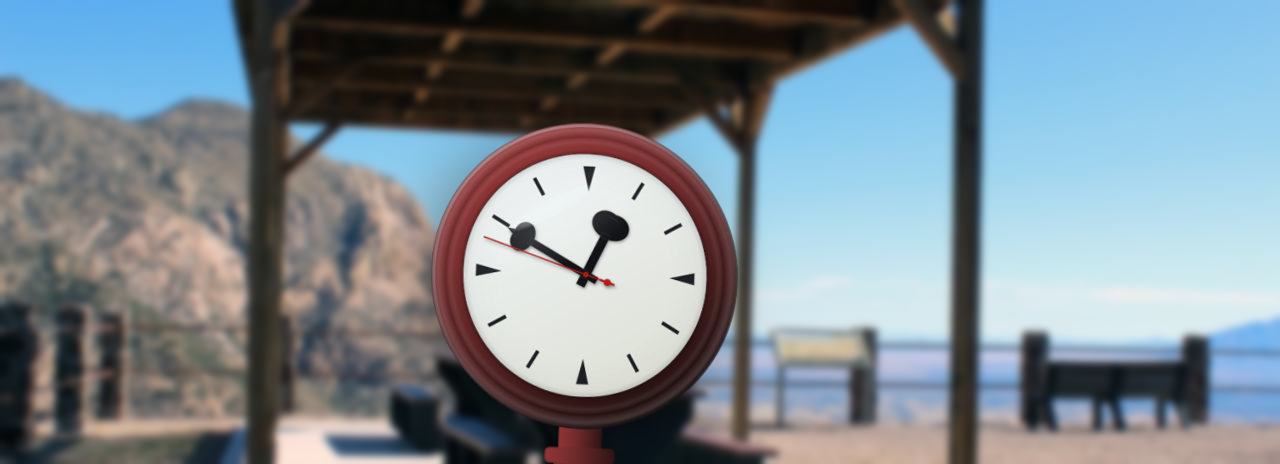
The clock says 12:49:48
